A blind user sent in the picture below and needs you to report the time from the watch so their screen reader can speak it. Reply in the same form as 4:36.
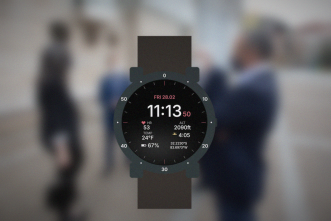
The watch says 11:13
